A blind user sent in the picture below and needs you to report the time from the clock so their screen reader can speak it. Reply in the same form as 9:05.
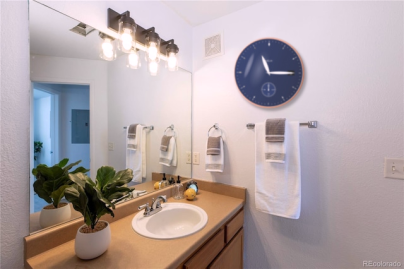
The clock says 11:15
